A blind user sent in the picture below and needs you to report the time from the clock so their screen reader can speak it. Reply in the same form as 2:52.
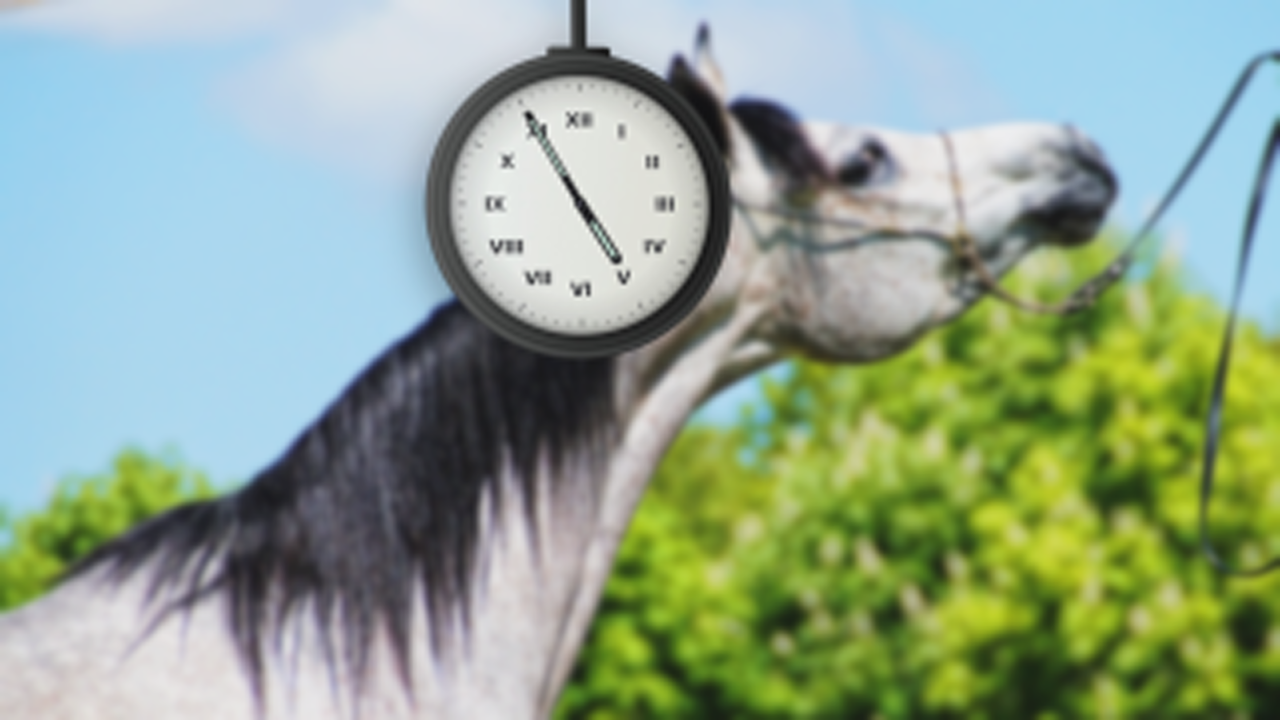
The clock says 4:55
